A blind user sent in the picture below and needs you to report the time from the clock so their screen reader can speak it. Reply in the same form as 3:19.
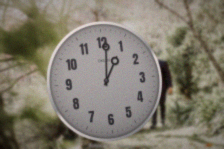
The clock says 1:01
